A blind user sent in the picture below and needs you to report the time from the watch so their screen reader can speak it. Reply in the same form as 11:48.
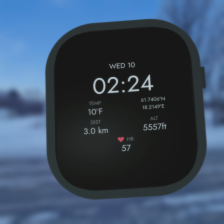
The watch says 2:24
